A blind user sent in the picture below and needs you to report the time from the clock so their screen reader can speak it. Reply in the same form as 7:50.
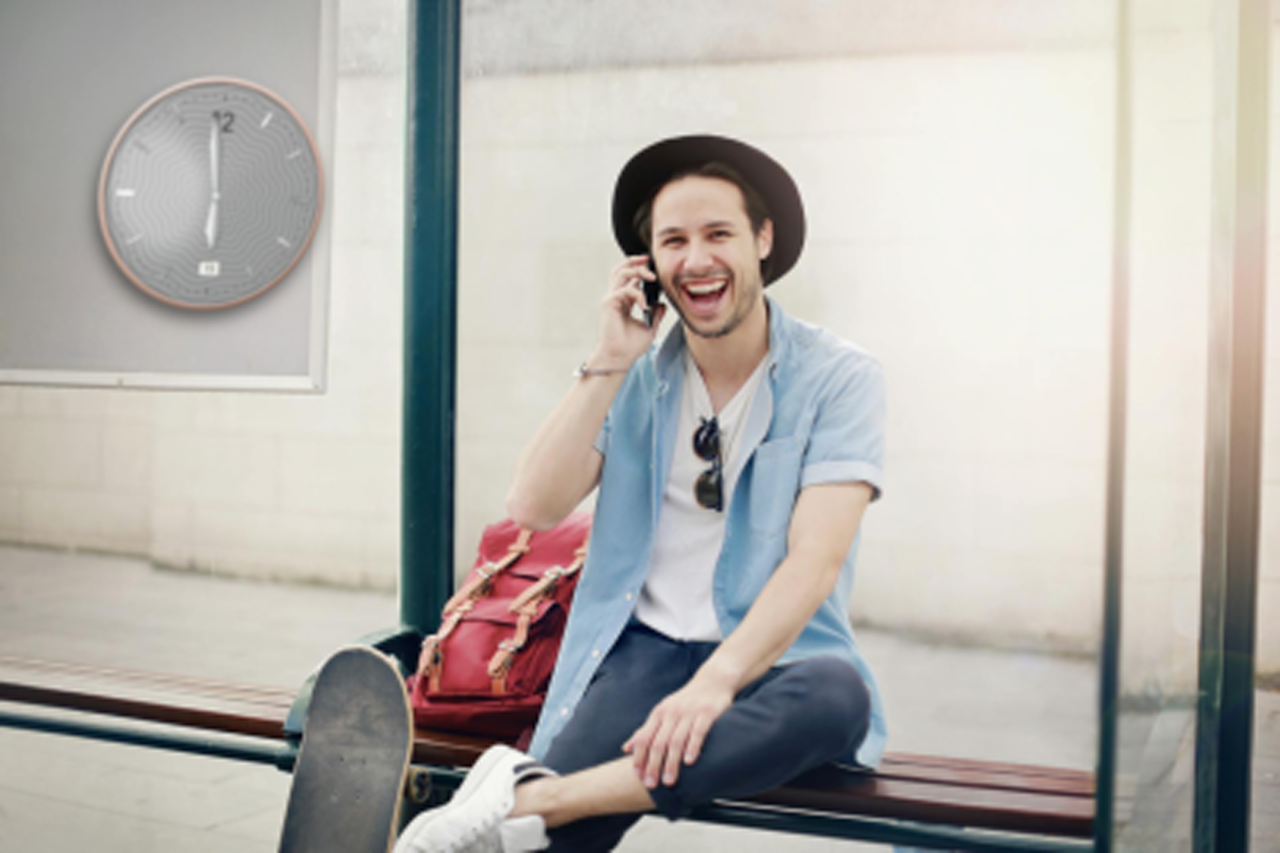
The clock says 5:59
